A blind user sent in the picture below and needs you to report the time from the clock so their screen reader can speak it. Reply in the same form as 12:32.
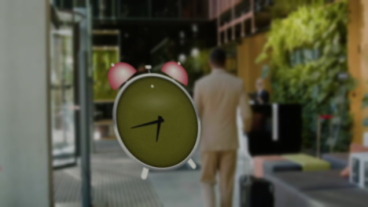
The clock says 6:44
